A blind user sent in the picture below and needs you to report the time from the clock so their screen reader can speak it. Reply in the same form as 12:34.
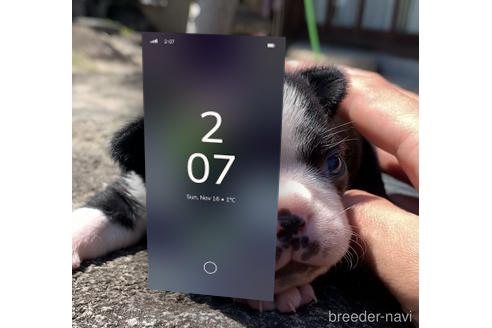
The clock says 2:07
